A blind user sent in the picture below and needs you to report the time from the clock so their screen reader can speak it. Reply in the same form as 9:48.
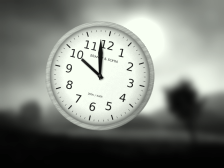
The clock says 9:58
